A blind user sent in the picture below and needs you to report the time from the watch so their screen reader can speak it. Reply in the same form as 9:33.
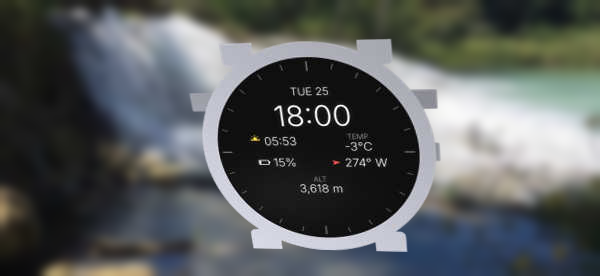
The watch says 18:00
